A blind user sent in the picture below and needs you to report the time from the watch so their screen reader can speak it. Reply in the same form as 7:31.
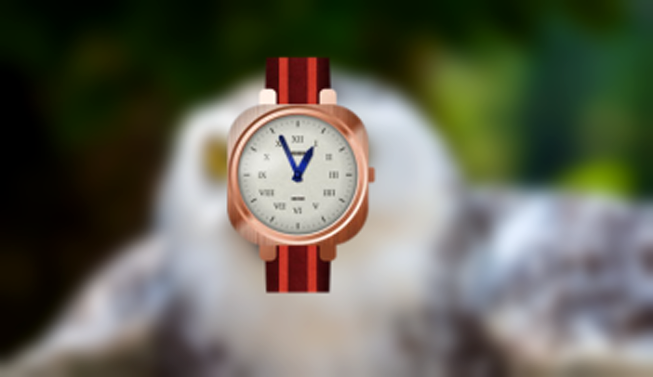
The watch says 12:56
